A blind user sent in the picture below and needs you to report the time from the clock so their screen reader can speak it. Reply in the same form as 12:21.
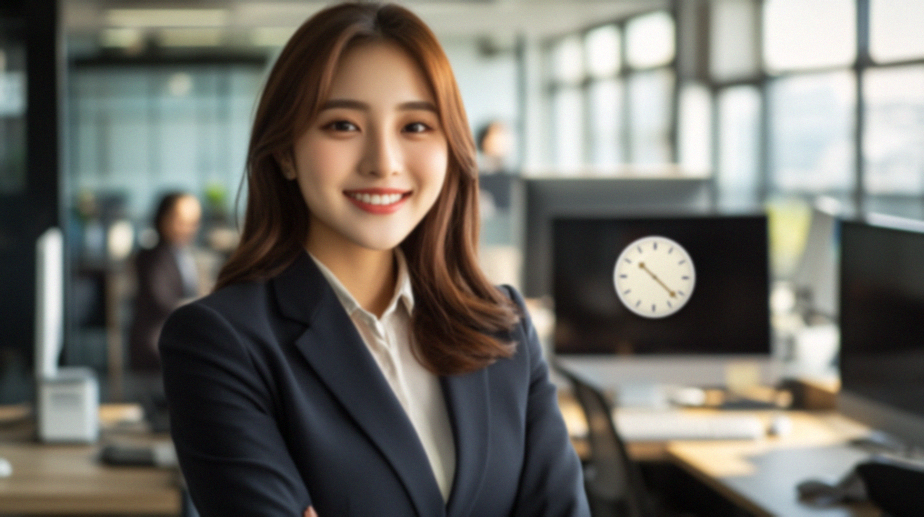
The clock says 10:22
